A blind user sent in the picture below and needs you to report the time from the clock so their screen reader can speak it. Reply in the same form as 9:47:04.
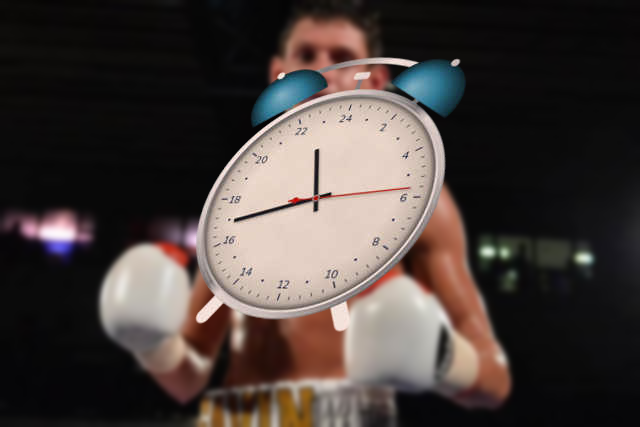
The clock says 22:42:14
